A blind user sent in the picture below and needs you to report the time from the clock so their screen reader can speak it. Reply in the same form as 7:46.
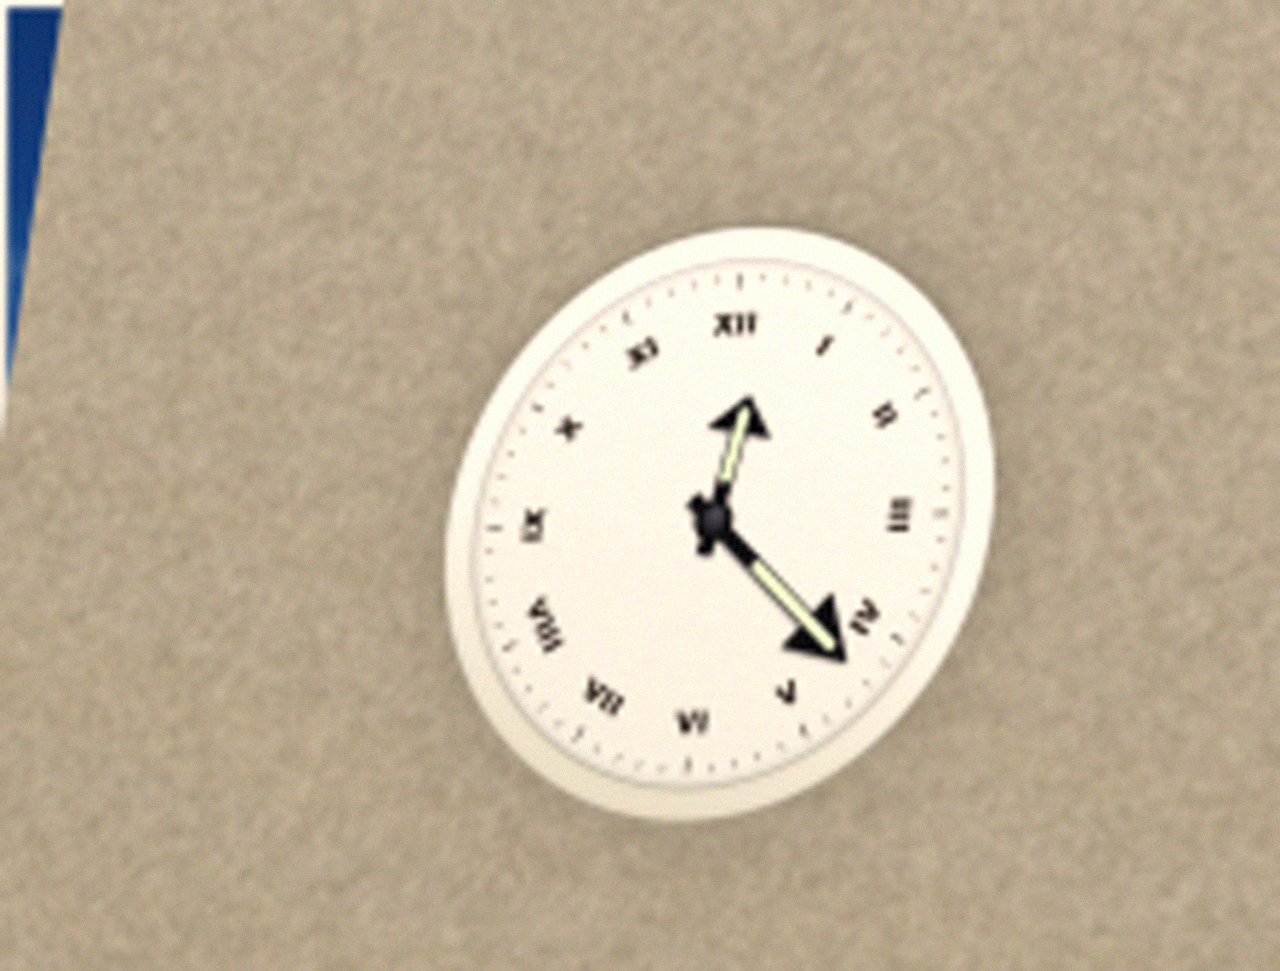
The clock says 12:22
